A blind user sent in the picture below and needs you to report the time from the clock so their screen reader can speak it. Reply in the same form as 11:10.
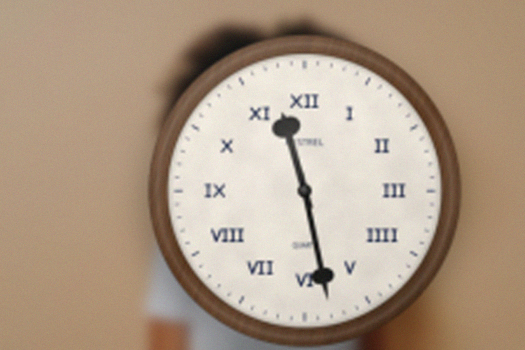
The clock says 11:28
